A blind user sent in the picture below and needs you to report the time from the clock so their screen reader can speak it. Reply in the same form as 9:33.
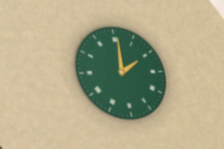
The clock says 2:01
